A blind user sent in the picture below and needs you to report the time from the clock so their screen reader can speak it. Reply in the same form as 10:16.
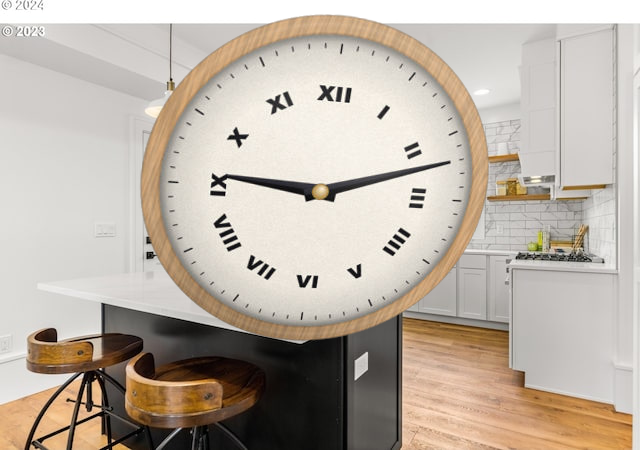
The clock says 9:12
